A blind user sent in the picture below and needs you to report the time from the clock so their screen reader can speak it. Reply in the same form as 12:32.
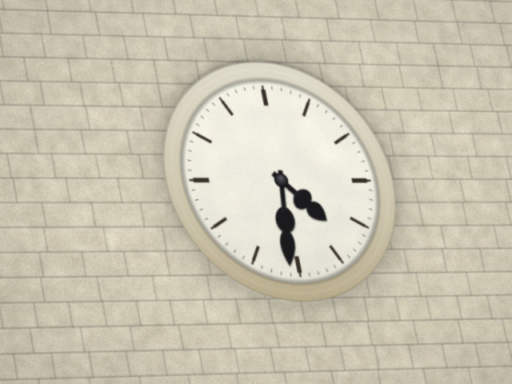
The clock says 4:31
